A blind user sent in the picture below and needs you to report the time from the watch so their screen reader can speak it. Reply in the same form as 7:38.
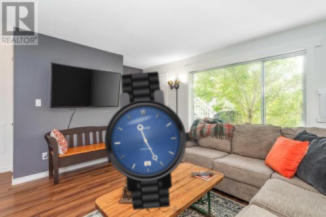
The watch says 11:26
